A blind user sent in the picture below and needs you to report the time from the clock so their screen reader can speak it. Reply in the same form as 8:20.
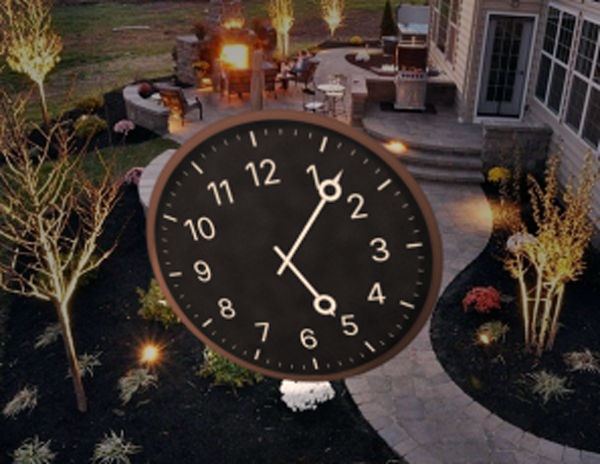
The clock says 5:07
